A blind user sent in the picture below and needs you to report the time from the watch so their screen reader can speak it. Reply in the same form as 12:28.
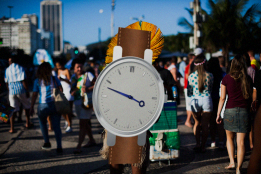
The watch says 3:48
